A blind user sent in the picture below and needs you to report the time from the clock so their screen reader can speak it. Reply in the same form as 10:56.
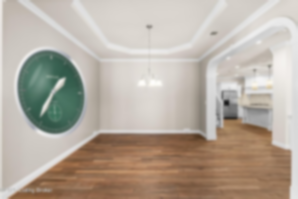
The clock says 1:36
